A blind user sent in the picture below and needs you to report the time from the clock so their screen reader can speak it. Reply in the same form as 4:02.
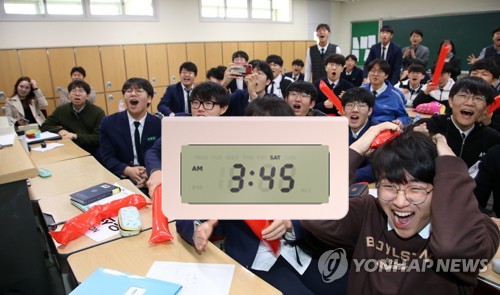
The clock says 3:45
